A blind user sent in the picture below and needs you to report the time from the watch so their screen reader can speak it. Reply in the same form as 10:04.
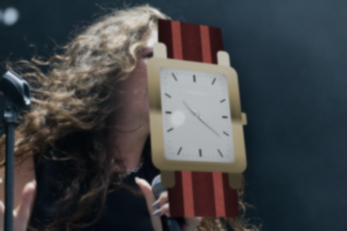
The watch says 10:22
